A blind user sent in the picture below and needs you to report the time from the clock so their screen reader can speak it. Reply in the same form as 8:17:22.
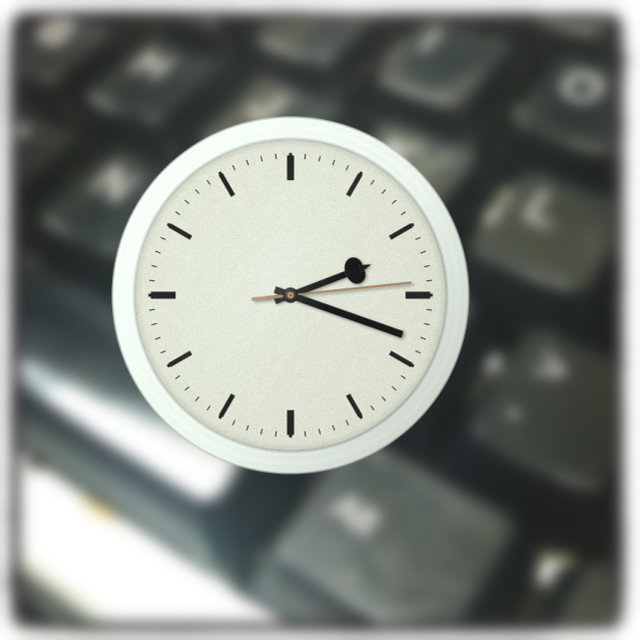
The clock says 2:18:14
